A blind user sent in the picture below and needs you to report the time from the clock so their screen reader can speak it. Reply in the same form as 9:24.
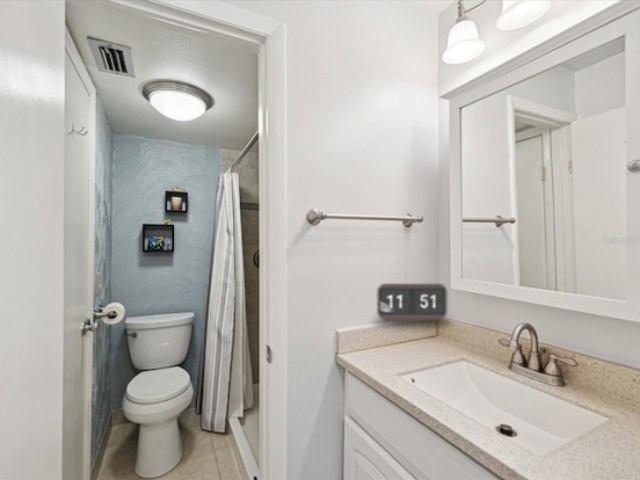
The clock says 11:51
